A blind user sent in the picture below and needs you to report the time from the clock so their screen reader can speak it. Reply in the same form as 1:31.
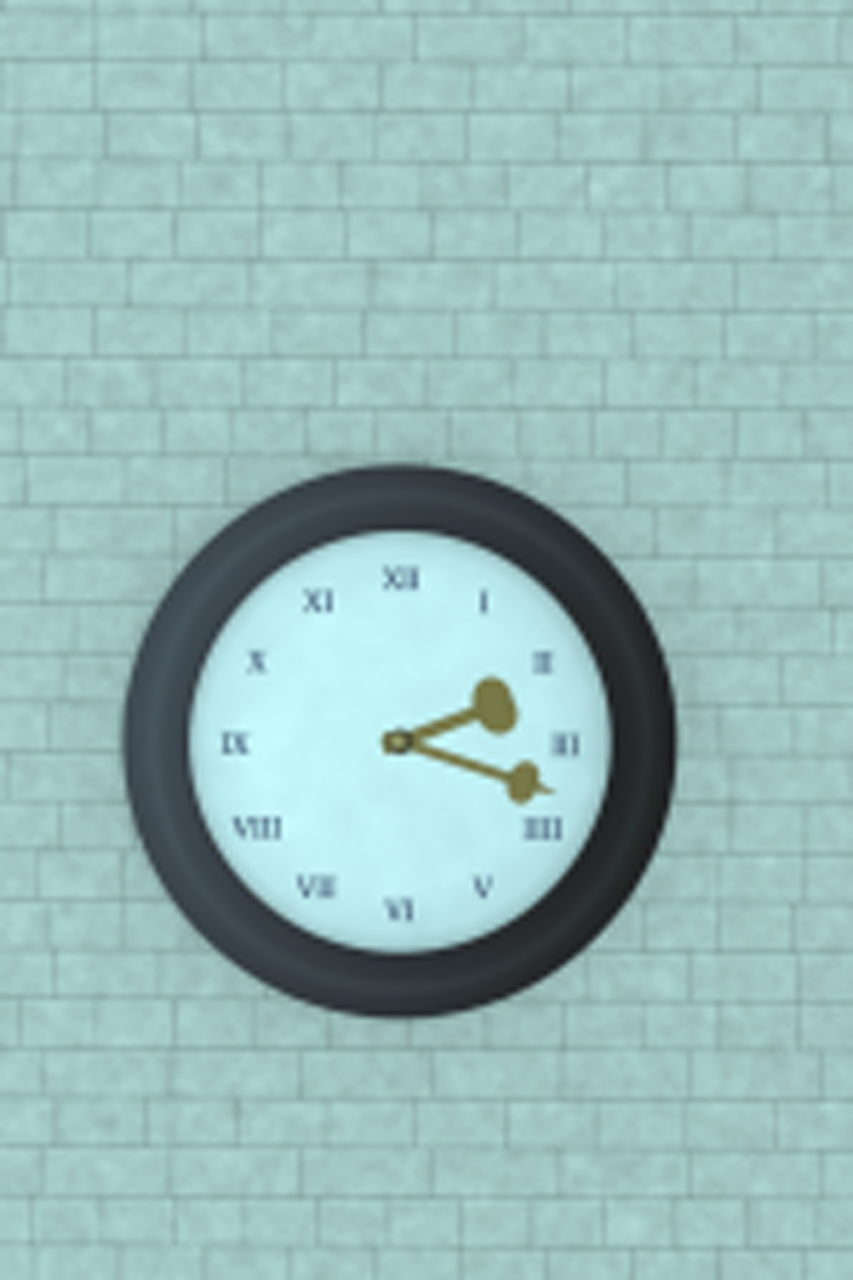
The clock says 2:18
